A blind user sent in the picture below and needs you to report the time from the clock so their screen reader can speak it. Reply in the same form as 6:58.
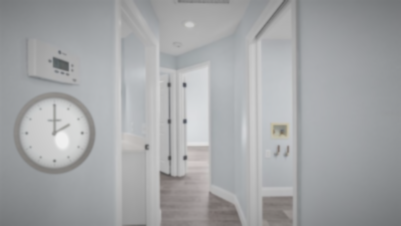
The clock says 2:00
